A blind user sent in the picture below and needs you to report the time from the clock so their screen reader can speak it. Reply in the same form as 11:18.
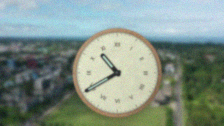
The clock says 10:40
